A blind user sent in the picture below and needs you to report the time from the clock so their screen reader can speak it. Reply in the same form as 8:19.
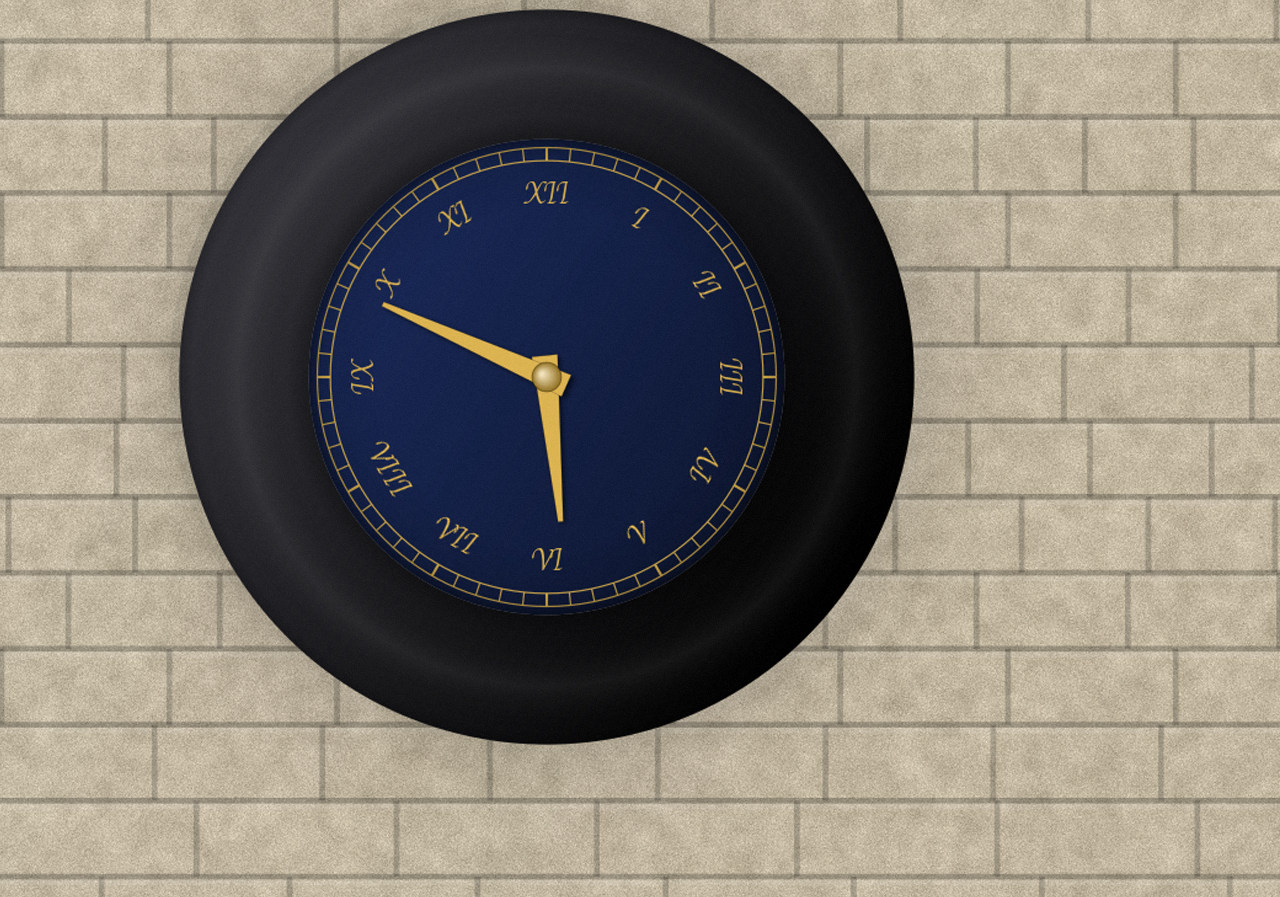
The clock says 5:49
